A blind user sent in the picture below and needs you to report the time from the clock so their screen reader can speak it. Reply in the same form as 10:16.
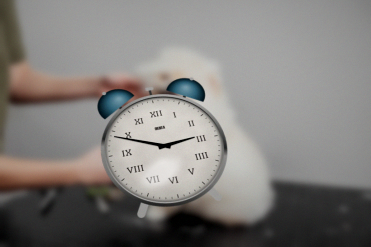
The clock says 2:49
